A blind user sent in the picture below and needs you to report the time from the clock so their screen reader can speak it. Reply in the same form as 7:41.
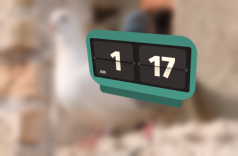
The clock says 1:17
